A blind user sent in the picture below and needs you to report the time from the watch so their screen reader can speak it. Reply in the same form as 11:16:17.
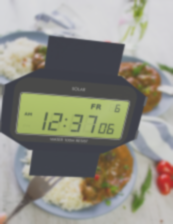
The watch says 12:37:06
